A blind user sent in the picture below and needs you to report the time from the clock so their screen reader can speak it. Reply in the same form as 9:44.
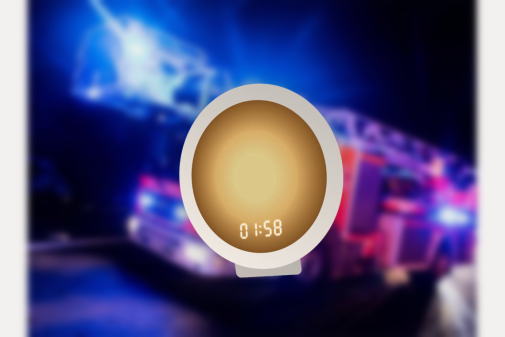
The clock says 1:58
